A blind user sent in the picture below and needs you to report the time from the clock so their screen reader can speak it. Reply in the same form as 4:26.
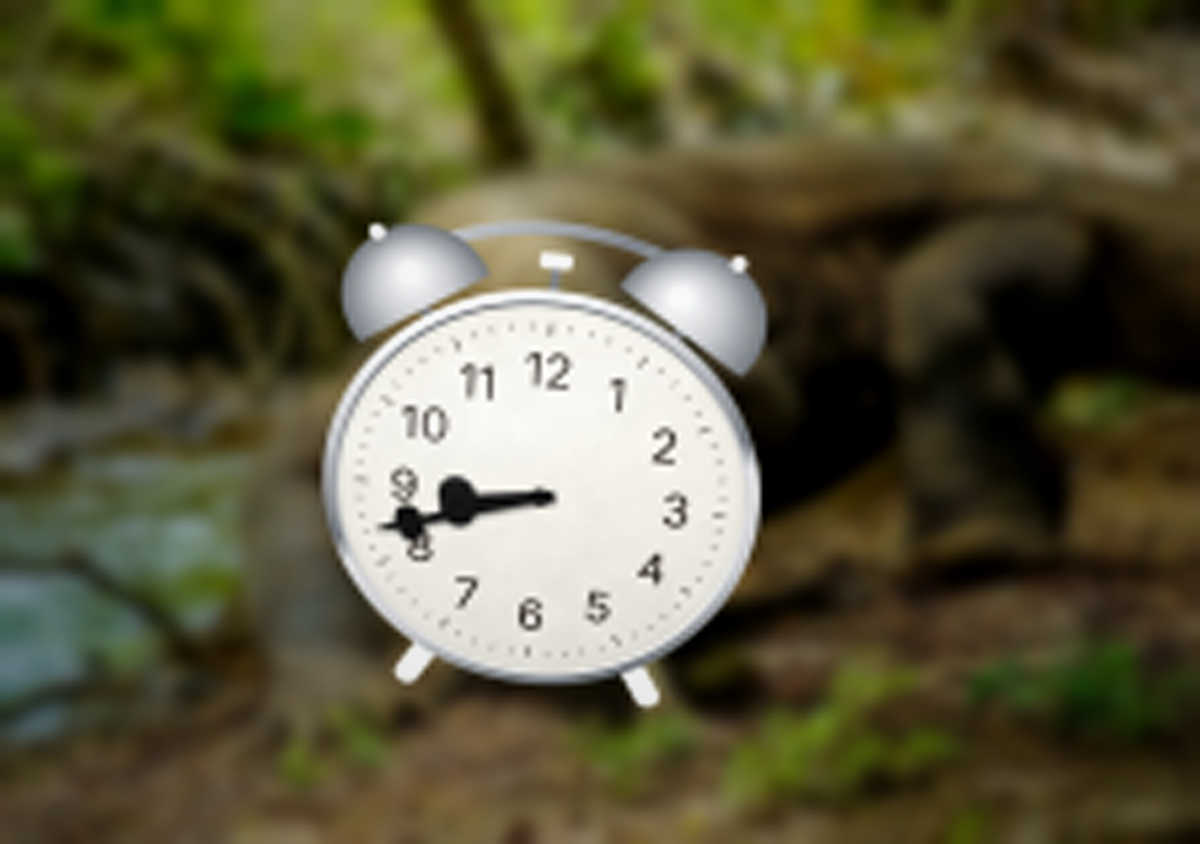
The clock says 8:42
